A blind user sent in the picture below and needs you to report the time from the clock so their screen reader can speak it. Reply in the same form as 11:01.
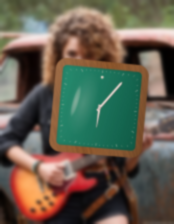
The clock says 6:06
